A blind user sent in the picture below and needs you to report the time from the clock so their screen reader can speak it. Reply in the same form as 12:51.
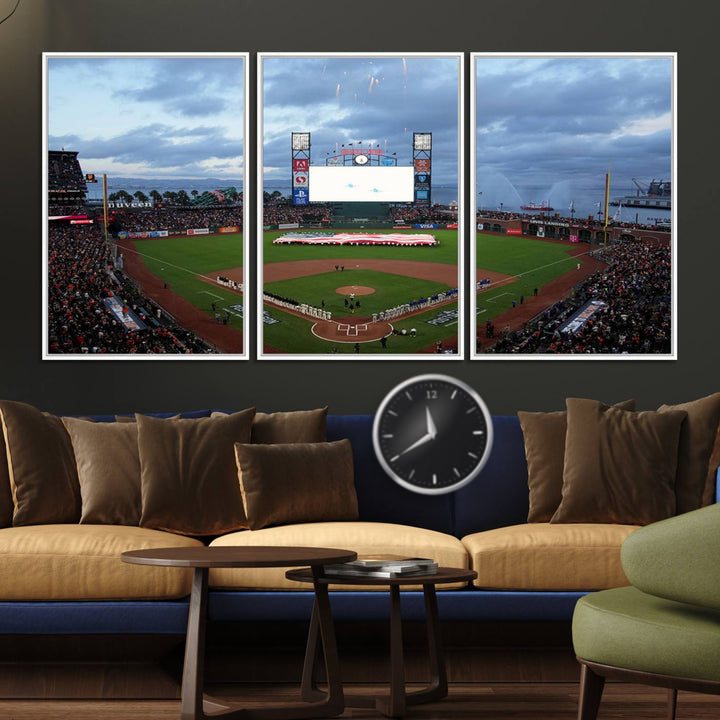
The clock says 11:40
